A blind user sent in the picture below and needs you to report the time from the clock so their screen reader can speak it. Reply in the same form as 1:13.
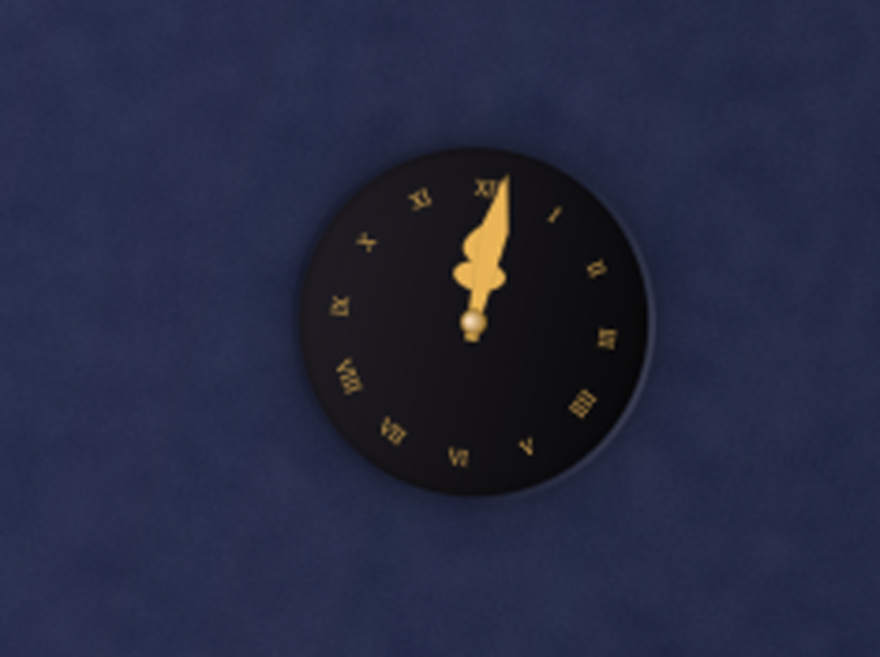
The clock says 12:01
